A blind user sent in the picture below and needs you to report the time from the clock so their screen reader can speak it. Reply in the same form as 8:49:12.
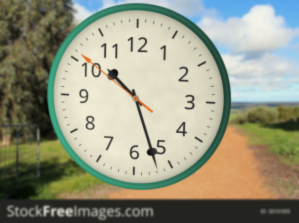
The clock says 10:26:51
